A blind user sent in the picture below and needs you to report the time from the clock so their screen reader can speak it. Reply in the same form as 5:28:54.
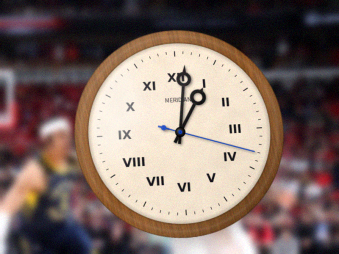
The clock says 1:01:18
